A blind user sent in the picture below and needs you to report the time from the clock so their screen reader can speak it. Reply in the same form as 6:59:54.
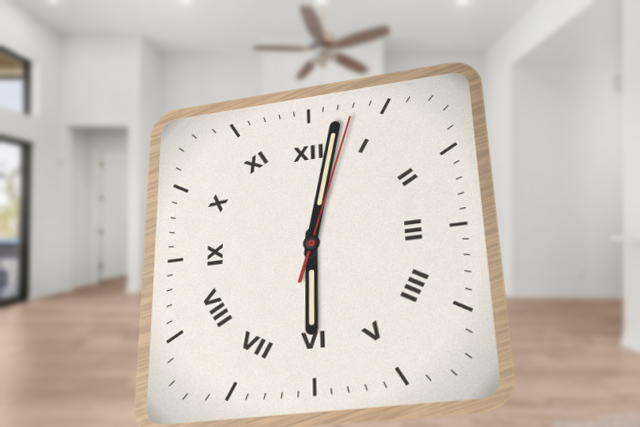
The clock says 6:02:03
